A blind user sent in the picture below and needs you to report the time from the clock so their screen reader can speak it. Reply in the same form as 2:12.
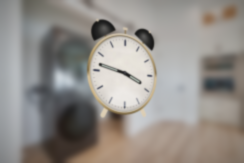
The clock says 3:47
